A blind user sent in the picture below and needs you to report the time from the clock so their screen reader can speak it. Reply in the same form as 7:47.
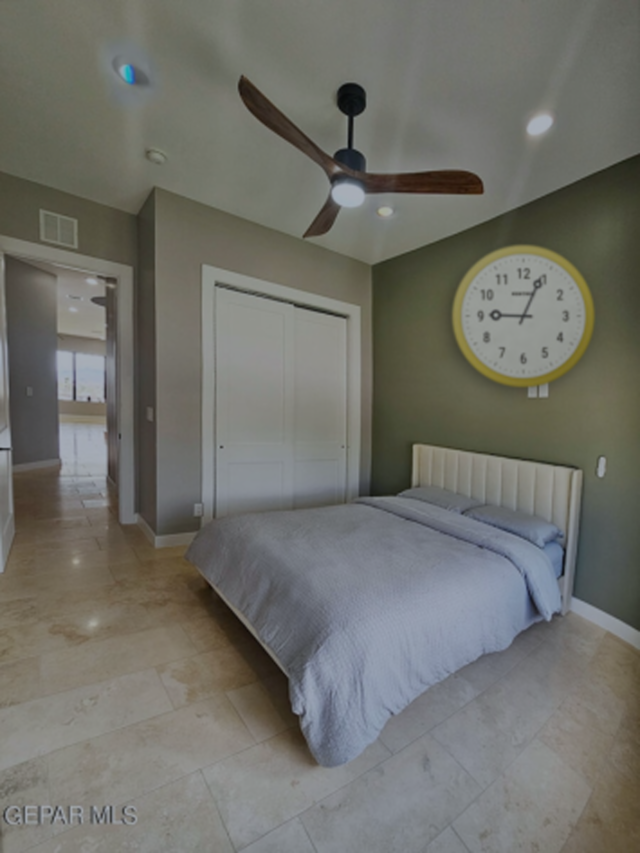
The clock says 9:04
